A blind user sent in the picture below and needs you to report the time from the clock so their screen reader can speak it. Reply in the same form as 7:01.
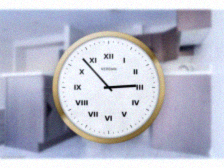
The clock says 2:53
